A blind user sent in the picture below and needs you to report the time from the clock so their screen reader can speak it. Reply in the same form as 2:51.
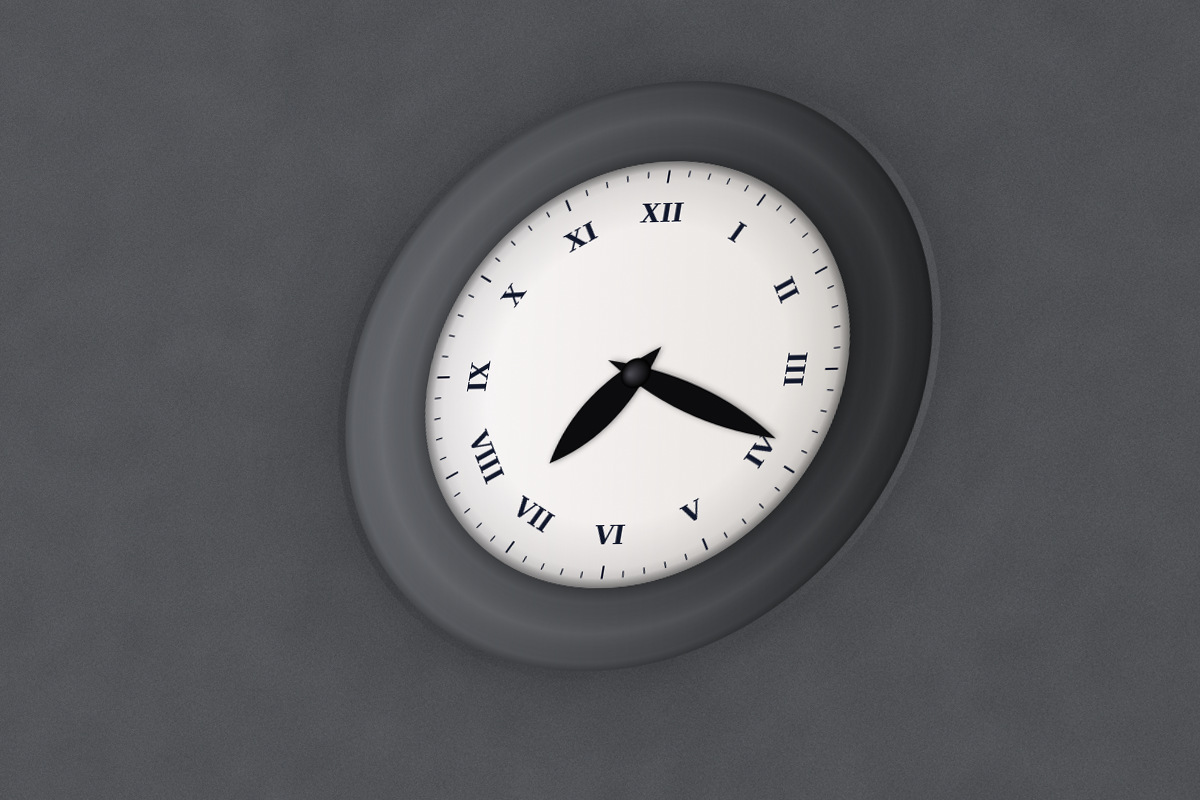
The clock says 7:19
